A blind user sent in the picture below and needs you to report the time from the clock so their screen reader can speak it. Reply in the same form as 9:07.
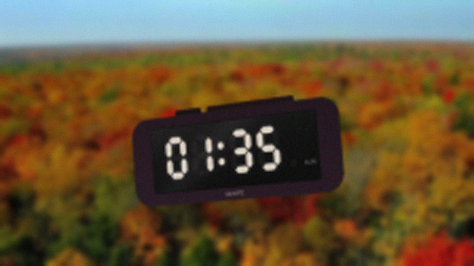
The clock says 1:35
